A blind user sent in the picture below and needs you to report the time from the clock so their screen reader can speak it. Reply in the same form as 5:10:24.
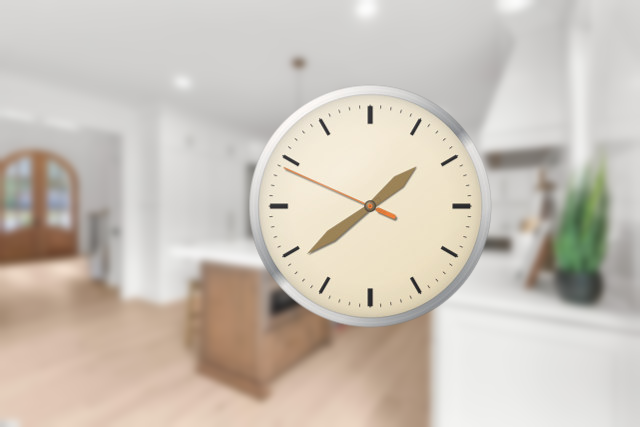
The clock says 1:38:49
